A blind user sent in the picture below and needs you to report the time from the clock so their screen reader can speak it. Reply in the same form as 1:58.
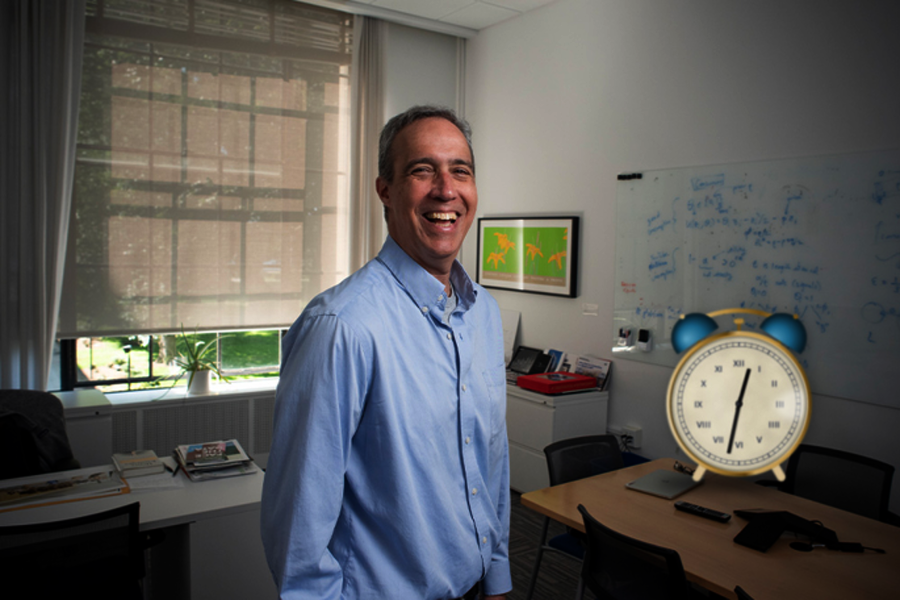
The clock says 12:32
